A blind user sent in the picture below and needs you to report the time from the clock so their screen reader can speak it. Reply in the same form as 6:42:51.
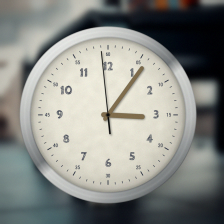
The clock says 3:05:59
